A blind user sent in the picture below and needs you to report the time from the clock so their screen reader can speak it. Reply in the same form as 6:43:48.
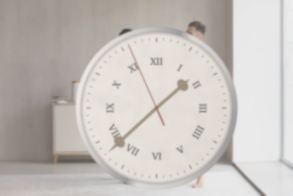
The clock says 1:37:56
